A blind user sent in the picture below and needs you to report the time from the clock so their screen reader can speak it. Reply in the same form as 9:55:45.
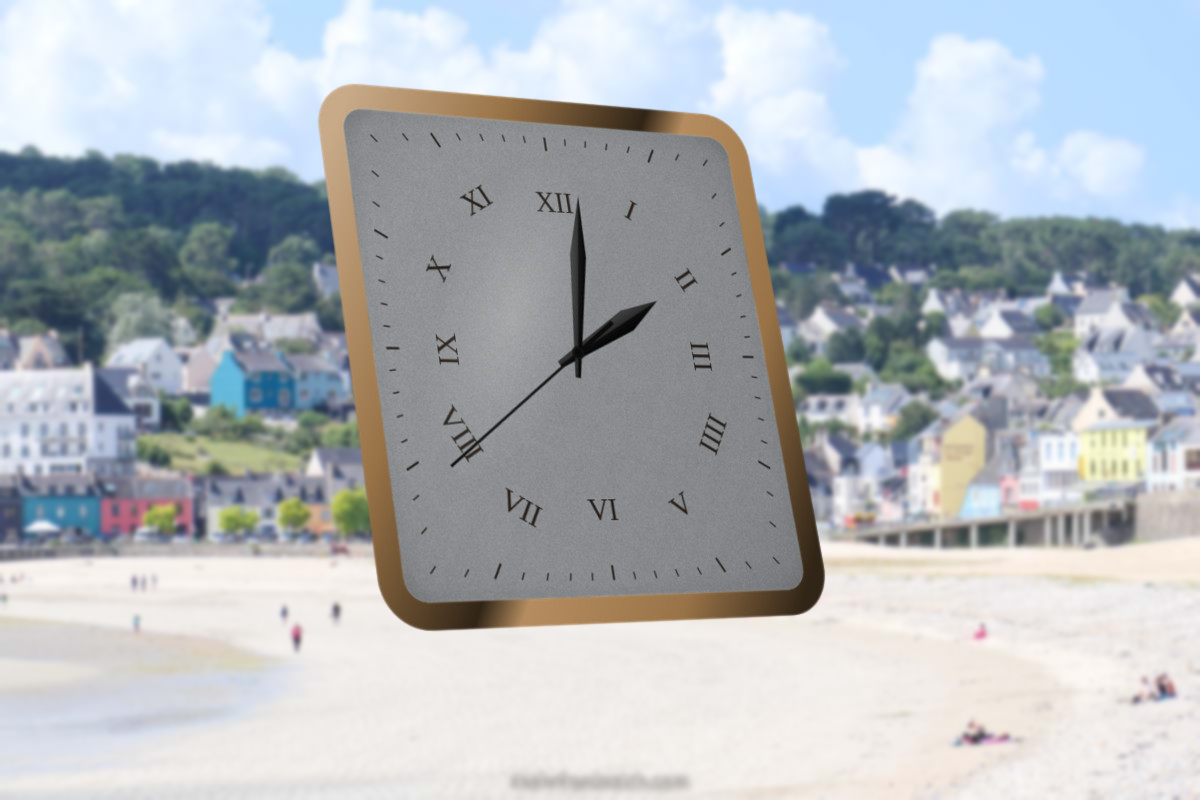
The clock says 2:01:39
